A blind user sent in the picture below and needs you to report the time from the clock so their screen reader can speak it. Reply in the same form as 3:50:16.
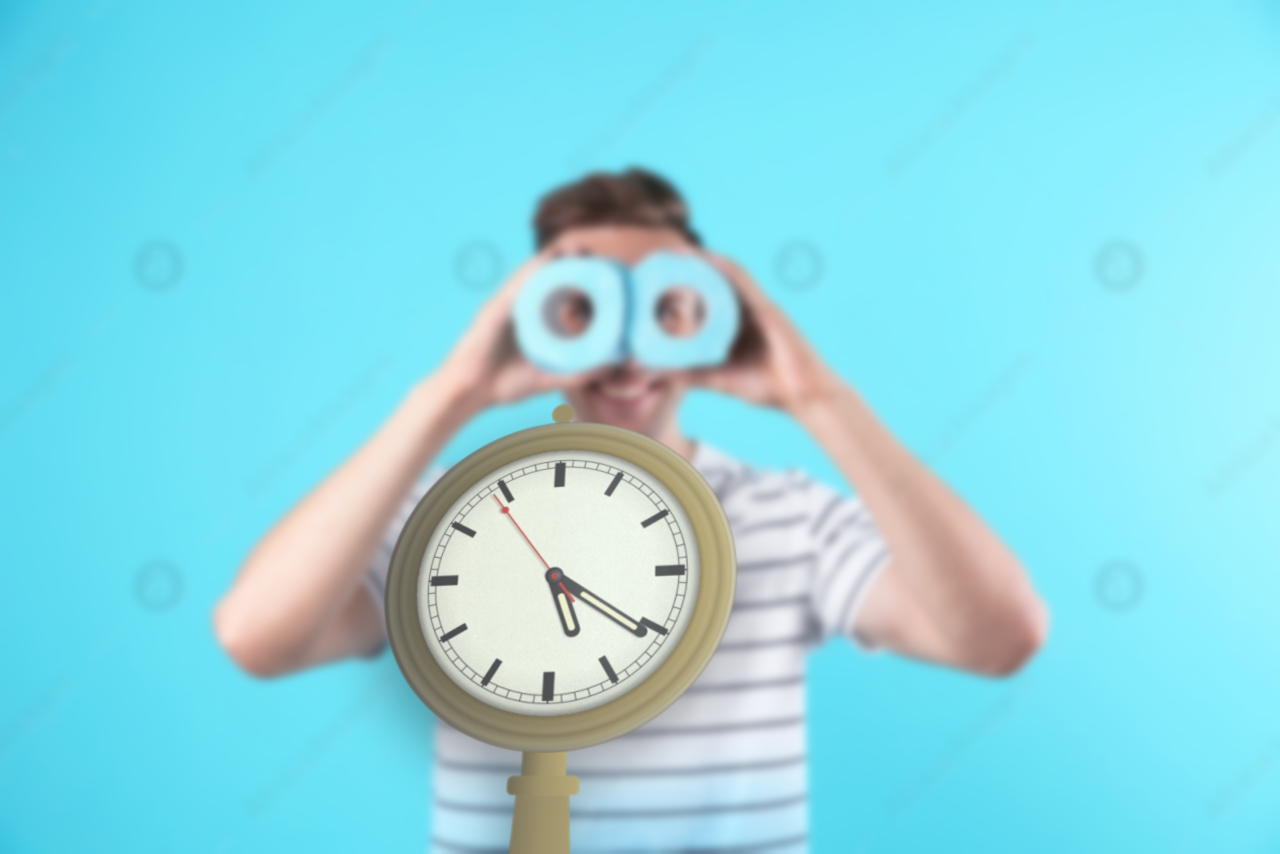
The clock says 5:20:54
